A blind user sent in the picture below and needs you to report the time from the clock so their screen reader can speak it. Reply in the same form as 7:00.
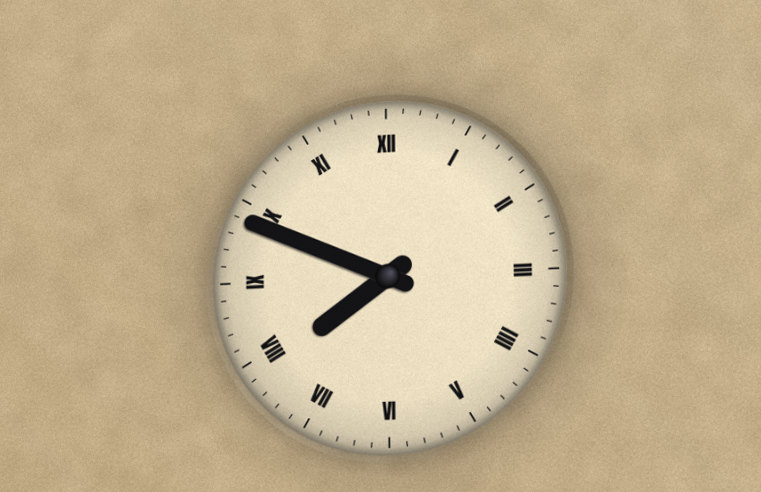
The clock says 7:49
